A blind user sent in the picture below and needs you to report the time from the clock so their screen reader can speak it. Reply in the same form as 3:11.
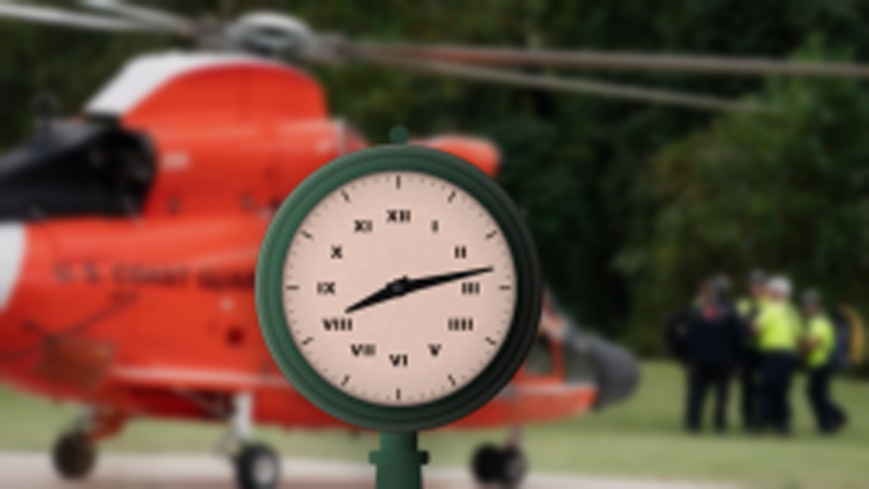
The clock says 8:13
